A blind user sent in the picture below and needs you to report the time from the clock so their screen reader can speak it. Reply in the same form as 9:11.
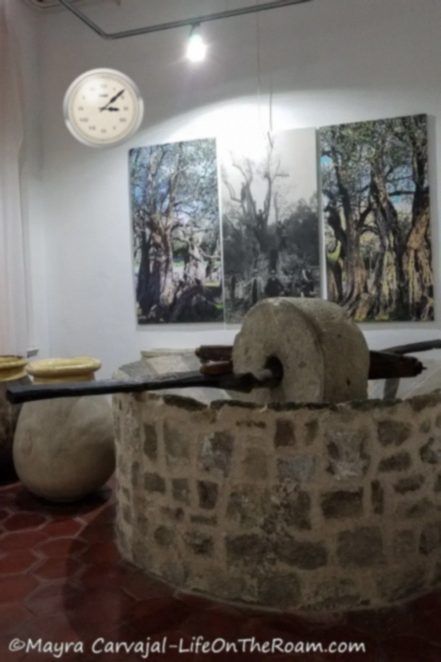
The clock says 3:08
